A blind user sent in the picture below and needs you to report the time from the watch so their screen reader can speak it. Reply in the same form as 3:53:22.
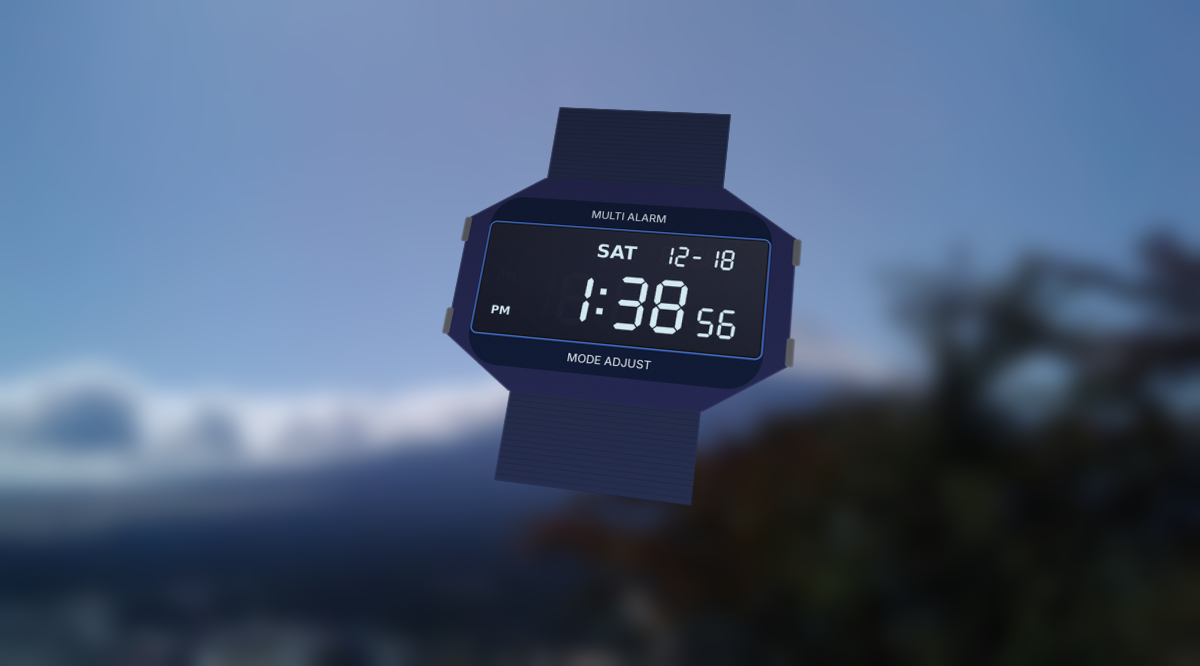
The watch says 1:38:56
